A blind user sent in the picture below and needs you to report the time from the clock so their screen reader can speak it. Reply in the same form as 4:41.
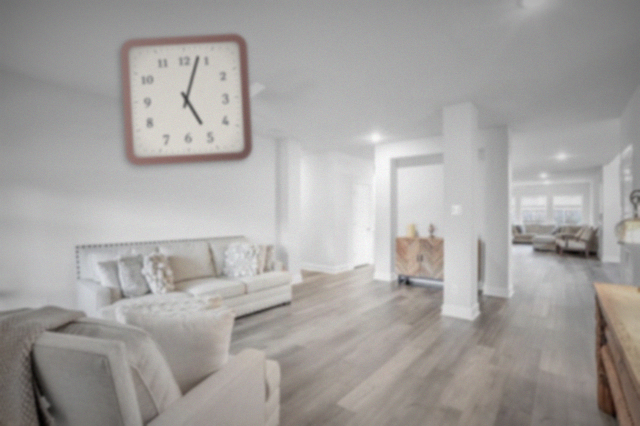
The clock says 5:03
